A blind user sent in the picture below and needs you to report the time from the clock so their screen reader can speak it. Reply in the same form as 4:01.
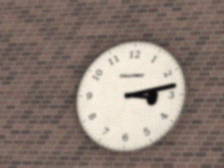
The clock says 3:13
